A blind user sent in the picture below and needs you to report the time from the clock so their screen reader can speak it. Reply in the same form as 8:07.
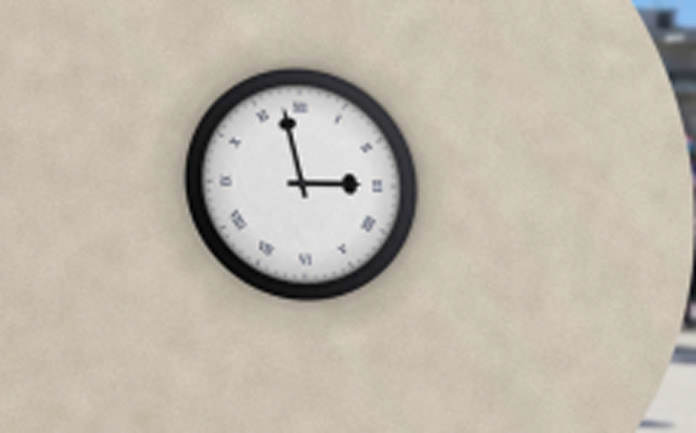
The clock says 2:58
